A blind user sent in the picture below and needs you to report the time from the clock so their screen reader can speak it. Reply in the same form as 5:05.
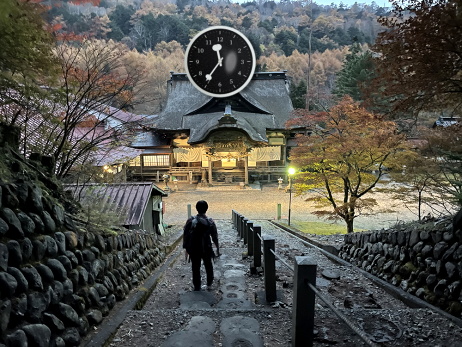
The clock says 11:36
